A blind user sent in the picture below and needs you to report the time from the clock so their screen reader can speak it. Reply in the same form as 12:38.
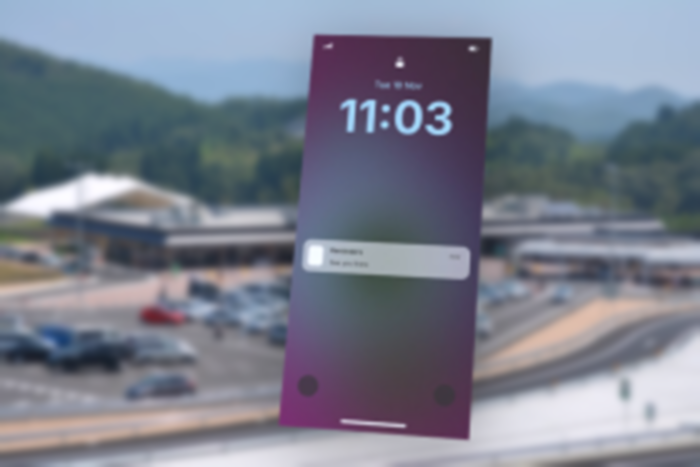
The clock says 11:03
